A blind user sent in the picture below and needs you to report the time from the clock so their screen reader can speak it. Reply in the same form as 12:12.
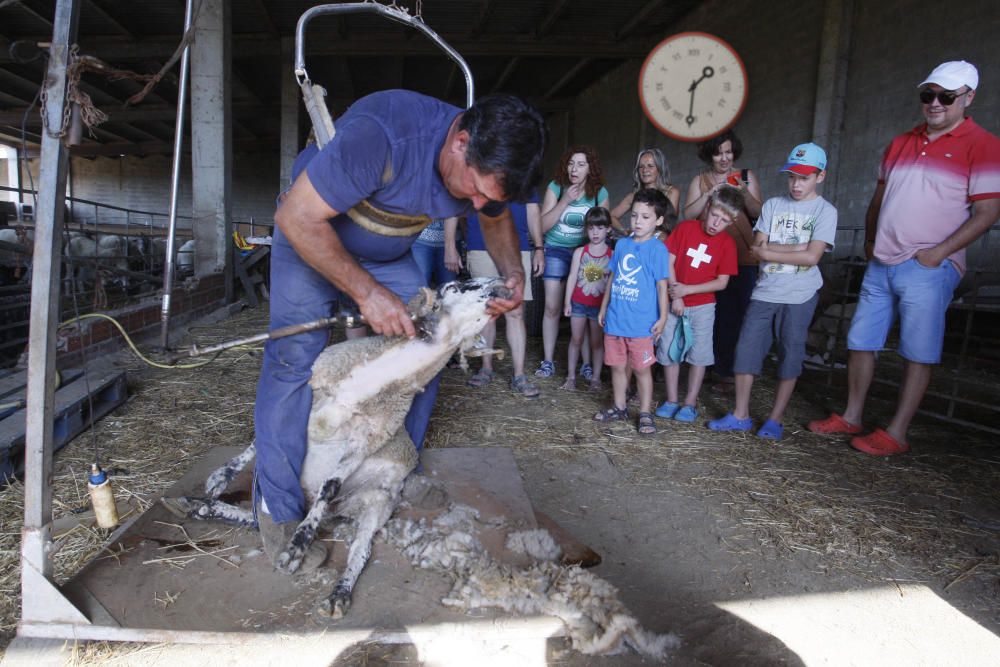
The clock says 1:31
